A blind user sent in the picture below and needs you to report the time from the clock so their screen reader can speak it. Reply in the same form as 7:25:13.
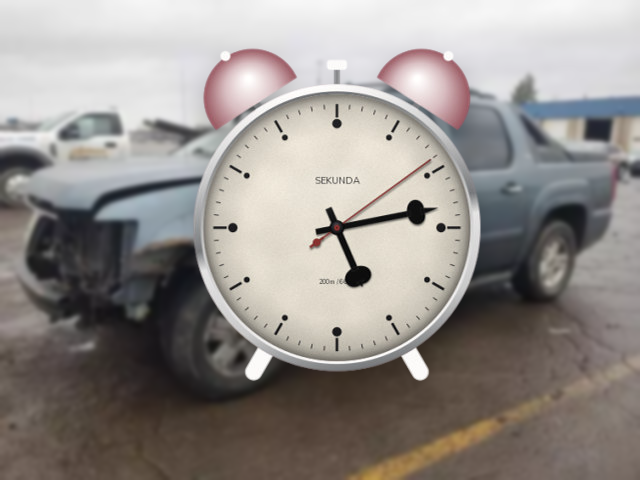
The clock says 5:13:09
